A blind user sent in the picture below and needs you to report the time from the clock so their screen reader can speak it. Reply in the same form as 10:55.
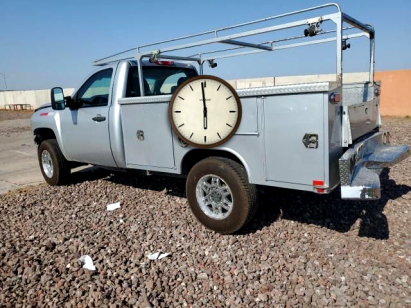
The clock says 5:59
